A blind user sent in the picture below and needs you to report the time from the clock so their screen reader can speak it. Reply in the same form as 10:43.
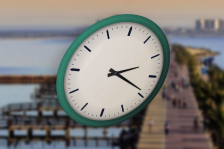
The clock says 2:19
